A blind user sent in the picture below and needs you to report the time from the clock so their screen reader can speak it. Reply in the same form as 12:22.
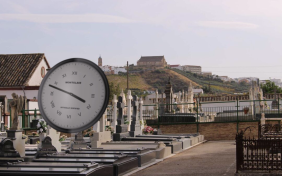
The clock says 3:48
